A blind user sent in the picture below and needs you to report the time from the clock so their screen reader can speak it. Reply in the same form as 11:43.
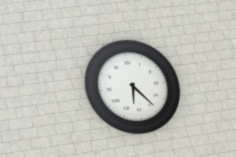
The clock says 6:24
